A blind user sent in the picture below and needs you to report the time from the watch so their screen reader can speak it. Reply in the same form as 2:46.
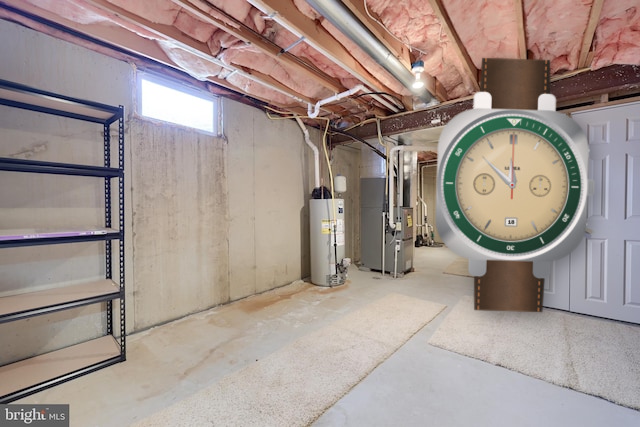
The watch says 11:52
